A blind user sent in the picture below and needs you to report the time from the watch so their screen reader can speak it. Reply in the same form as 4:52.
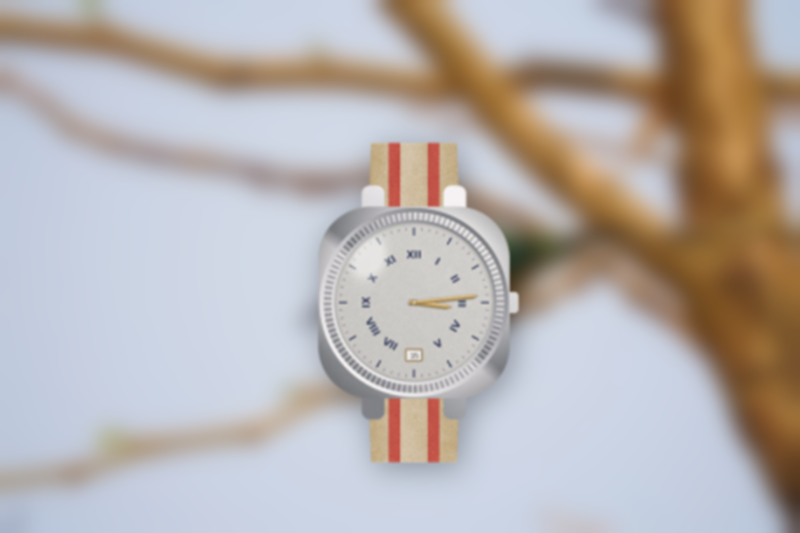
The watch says 3:14
